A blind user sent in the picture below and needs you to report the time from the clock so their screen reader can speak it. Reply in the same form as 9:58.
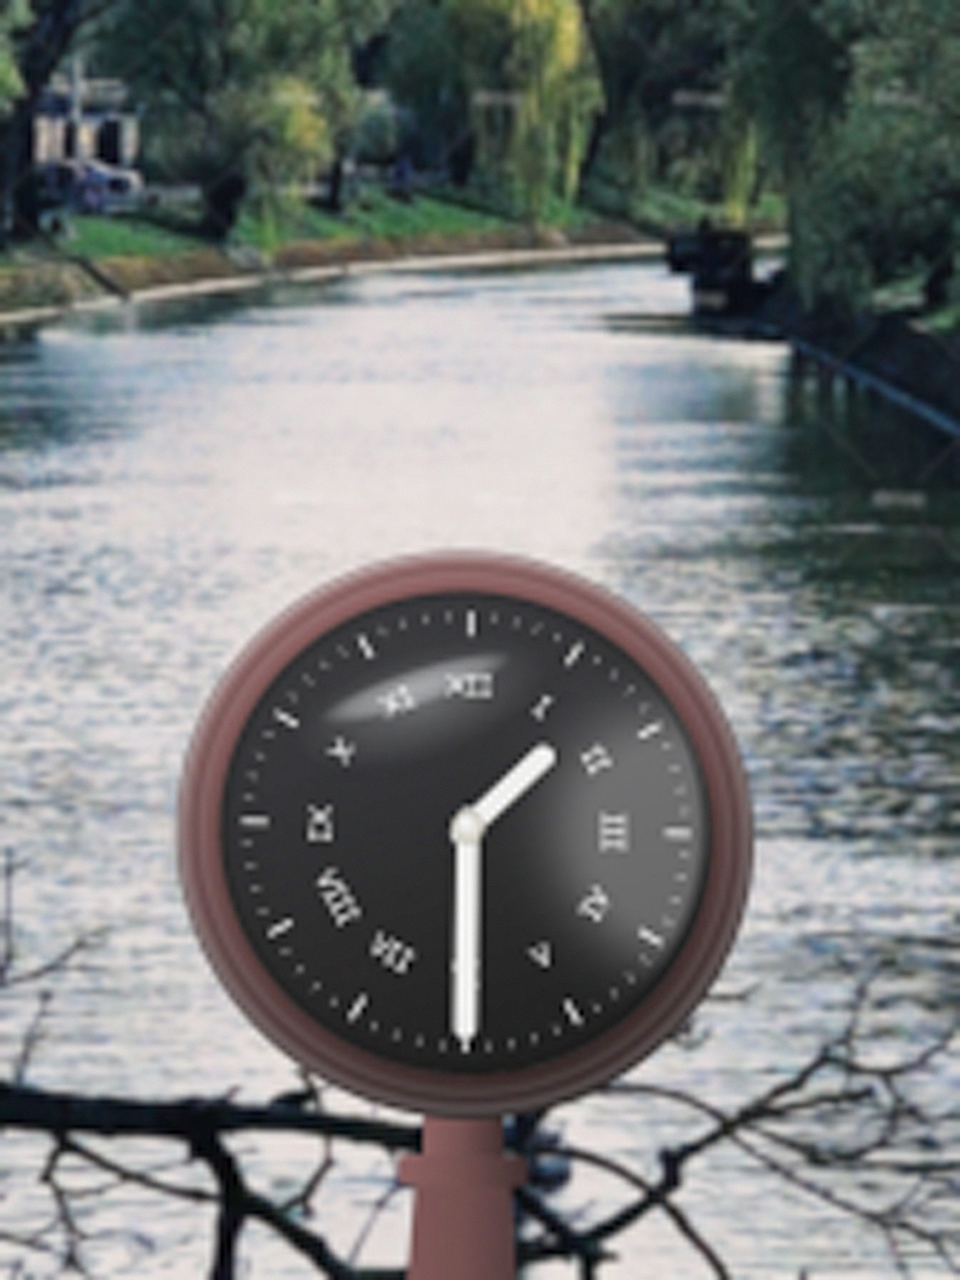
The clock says 1:30
